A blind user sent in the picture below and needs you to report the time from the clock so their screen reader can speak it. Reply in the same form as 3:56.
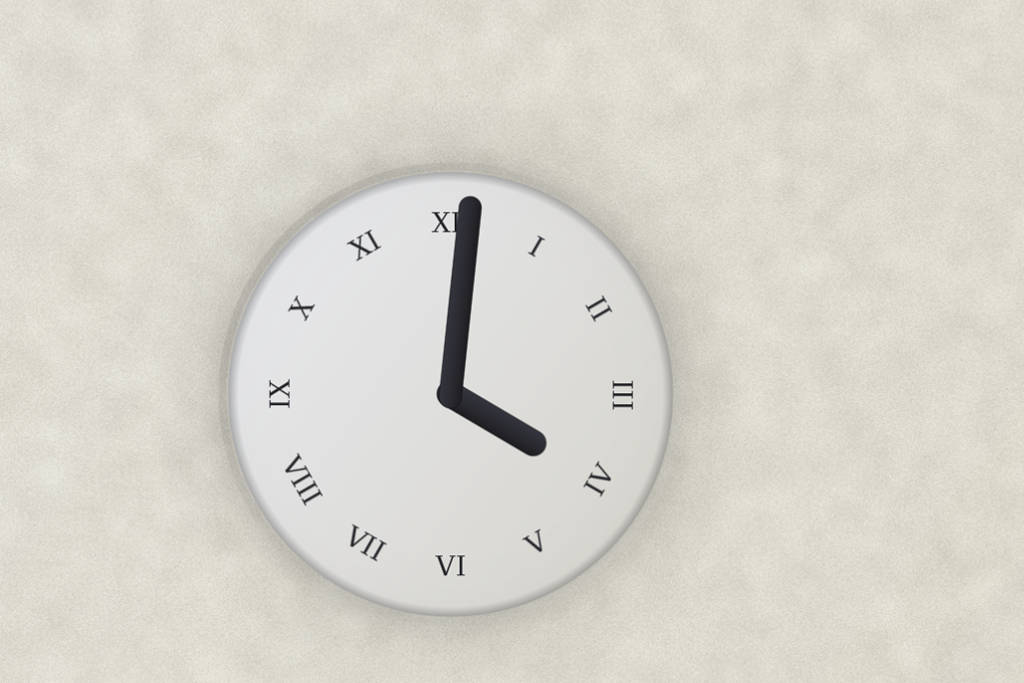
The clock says 4:01
